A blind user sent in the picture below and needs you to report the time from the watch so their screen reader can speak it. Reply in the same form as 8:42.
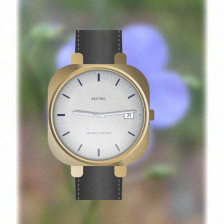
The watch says 9:14
